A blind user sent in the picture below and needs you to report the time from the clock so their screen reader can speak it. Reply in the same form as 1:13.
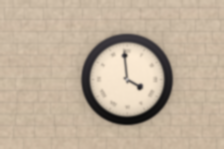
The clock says 3:59
